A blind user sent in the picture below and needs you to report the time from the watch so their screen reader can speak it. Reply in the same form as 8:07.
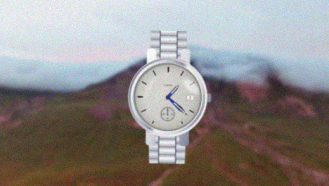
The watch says 1:22
